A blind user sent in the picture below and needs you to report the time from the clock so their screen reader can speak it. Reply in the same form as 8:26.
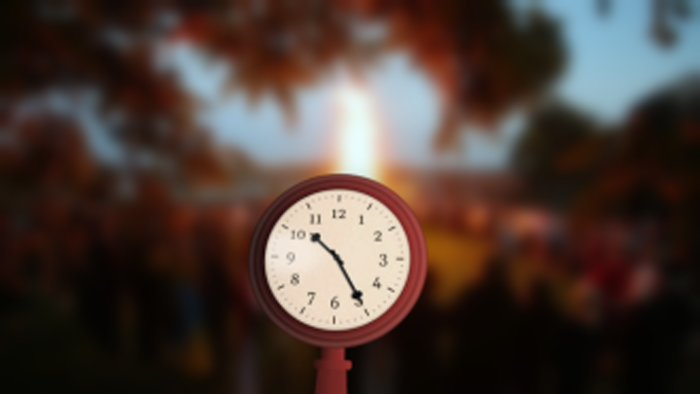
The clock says 10:25
